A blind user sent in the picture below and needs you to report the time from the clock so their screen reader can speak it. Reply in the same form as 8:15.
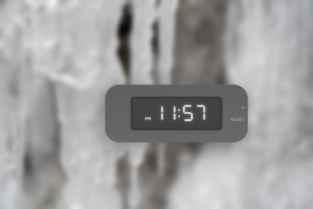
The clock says 11:57
